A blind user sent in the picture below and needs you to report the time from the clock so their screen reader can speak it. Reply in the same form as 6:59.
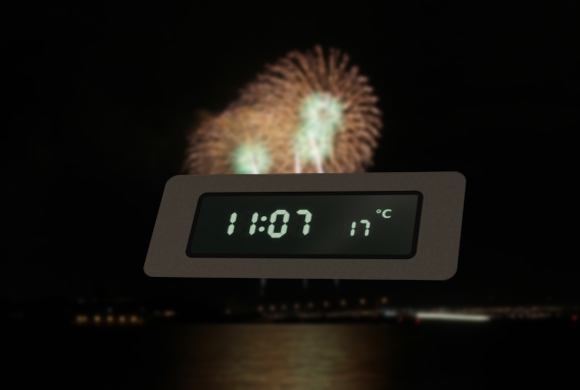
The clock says 11:07
